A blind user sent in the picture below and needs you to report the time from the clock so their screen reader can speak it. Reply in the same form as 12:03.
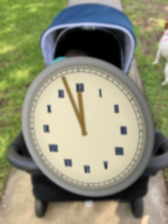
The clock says 11:57
